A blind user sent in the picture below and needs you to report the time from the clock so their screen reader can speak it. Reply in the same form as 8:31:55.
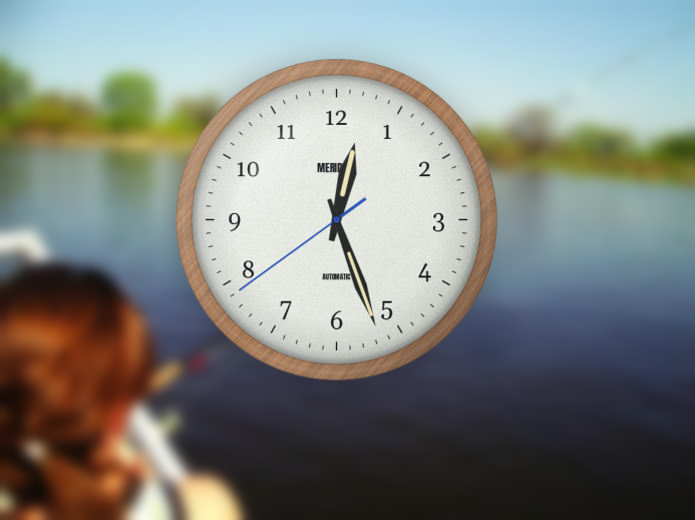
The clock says 12:26:39
